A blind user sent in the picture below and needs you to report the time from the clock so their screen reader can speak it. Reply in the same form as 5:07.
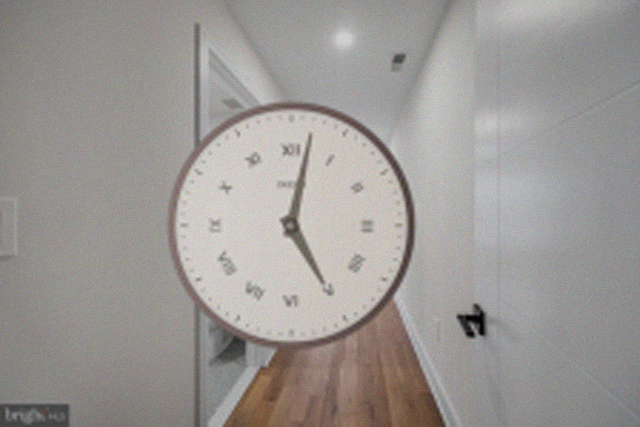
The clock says 5:02
